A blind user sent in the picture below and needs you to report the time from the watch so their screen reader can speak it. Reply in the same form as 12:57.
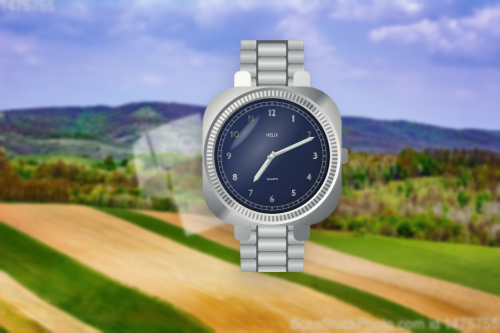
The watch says 7:11
